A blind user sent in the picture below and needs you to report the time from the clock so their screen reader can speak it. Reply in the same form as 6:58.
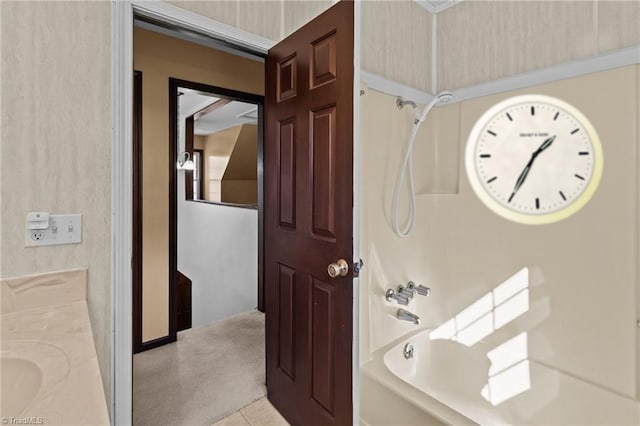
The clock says 1:35
